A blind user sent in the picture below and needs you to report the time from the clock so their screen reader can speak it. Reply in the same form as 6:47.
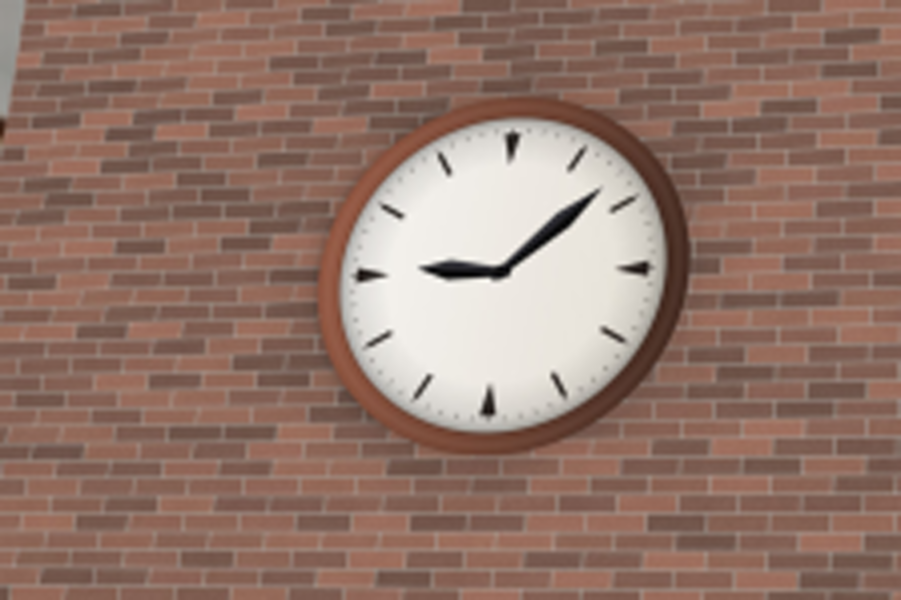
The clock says 9:08
